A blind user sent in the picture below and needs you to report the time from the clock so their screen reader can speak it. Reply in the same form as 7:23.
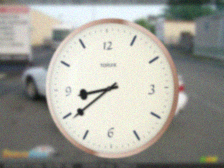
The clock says 8:39
